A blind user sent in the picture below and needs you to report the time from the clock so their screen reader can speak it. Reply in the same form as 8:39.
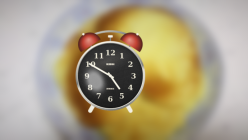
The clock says 4:50
